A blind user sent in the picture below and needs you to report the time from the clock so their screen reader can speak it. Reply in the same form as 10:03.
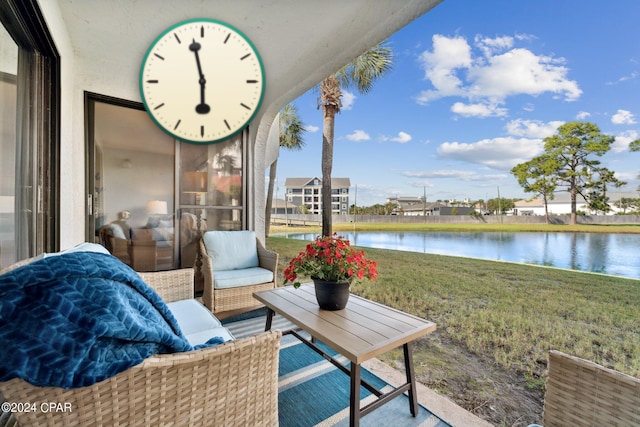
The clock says 5:58
